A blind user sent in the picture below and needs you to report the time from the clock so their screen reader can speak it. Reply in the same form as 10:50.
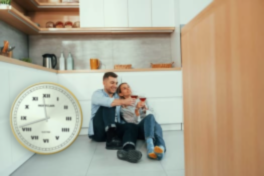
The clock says 11:42
